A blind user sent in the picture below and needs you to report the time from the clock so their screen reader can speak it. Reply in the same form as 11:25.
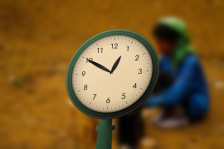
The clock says 12:50
